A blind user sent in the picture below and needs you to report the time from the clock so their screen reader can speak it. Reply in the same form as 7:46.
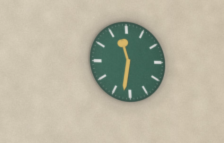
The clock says 11:32
